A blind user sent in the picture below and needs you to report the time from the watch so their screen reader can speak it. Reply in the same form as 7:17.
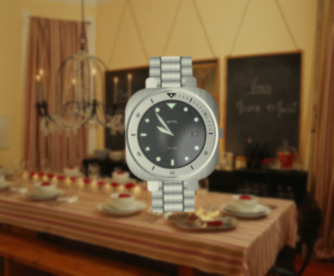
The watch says 9:54
